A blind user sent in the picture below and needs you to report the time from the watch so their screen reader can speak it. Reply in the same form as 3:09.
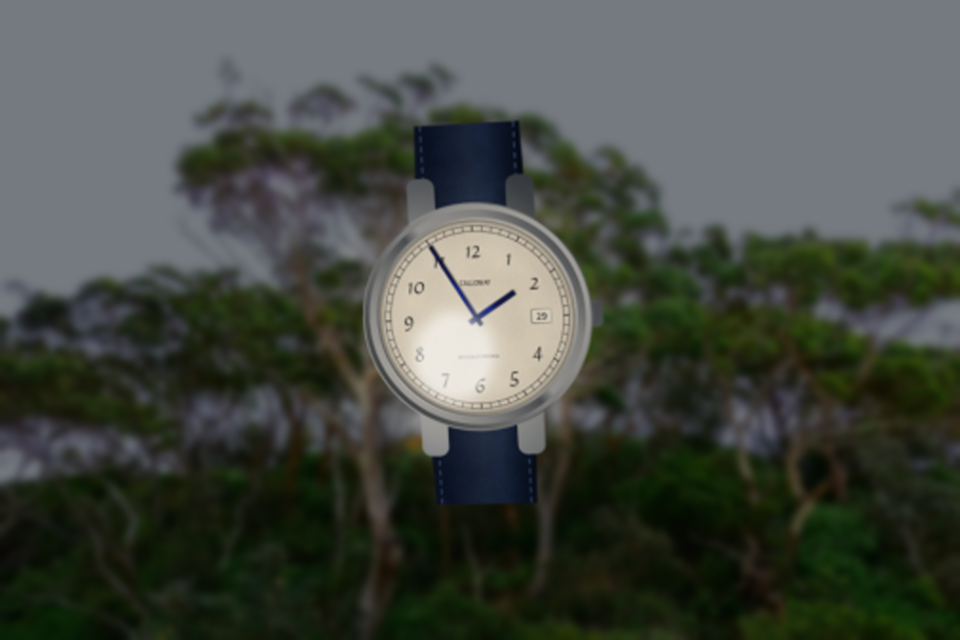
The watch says 1:55
